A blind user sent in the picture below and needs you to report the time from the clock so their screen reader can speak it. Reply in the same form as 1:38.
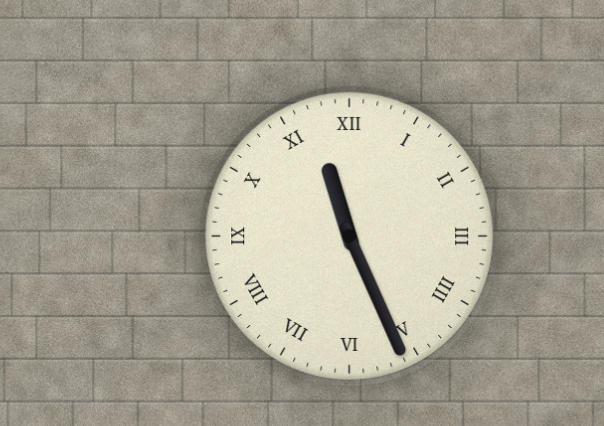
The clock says 11:26
